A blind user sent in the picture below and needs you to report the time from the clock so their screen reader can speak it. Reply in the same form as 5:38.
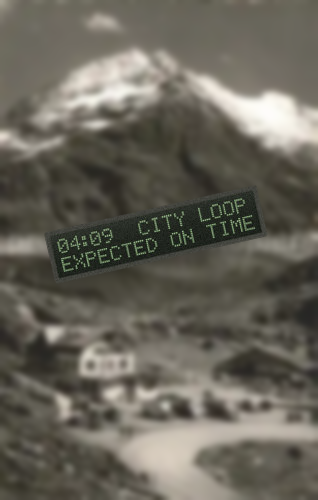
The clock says 4:09
